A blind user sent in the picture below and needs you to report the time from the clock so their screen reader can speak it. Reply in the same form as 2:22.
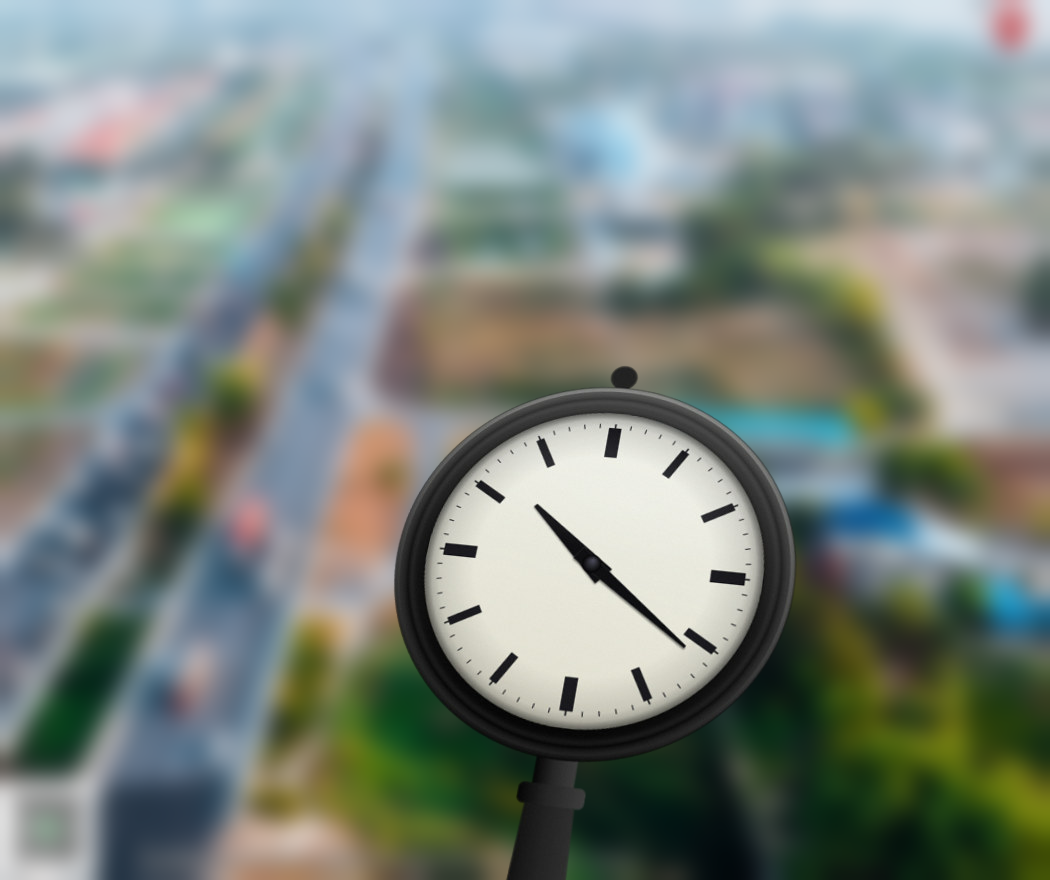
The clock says 10:21
